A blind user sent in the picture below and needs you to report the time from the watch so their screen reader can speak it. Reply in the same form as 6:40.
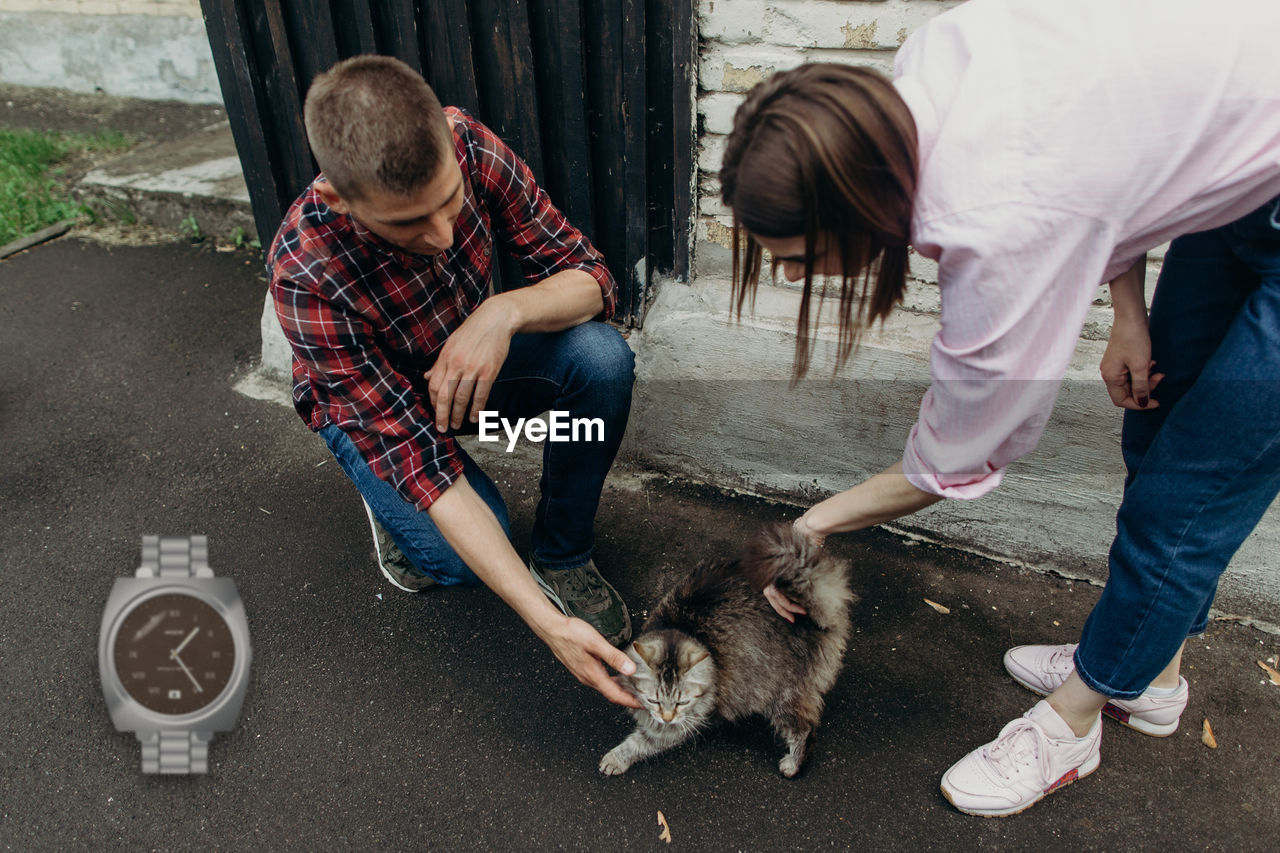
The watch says 1:24
